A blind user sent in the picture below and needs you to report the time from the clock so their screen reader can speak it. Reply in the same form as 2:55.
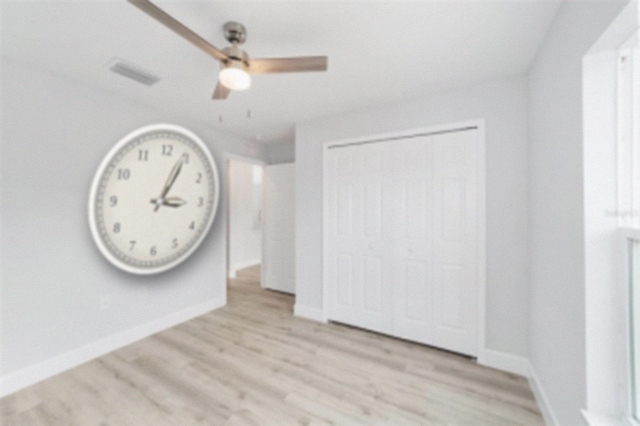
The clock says 3:04
